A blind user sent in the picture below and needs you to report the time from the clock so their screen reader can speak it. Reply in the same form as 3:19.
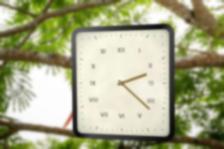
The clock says 2:22
